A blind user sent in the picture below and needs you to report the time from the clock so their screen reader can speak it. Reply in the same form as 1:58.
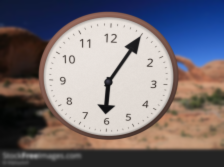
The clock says 6:05
